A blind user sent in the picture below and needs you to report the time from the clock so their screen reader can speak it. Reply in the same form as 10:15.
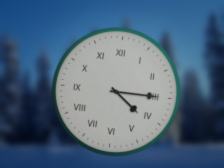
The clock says 4:15
